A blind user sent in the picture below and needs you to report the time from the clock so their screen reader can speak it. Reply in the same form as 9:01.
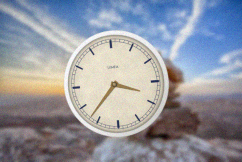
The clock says 3:37
